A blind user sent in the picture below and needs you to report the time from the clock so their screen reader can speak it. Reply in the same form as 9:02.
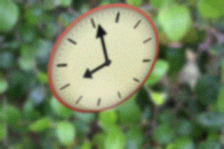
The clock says 7:56
